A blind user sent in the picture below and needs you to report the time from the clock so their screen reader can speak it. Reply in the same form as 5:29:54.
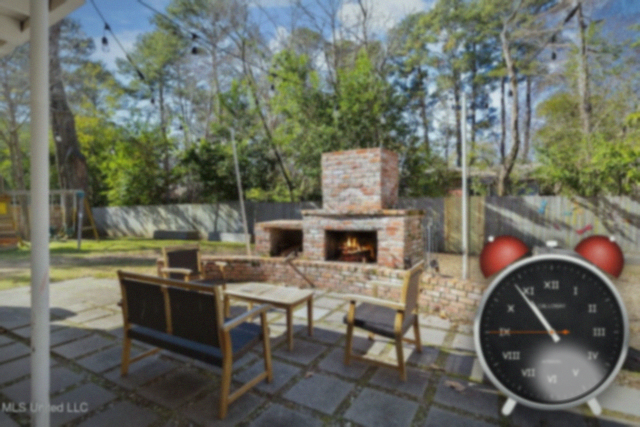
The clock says 10:53:45
